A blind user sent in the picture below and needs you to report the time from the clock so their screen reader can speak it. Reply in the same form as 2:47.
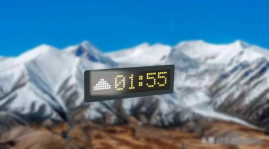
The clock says 1:55
